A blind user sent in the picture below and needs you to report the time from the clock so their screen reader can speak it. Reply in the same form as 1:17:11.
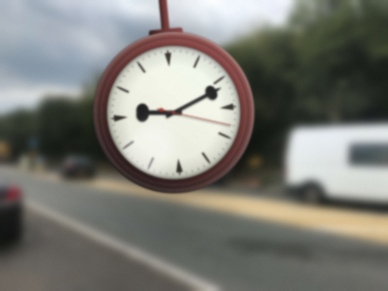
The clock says 9:11:18
